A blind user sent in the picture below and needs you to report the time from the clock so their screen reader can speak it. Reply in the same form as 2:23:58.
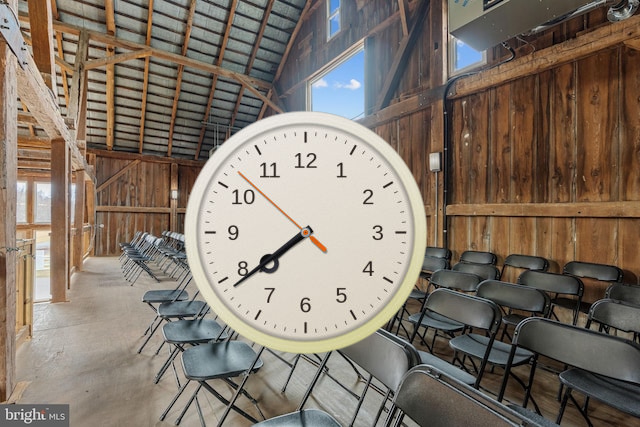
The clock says 7:38:52
